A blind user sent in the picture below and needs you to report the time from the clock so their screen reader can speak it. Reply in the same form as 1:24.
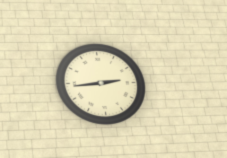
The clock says 2:44
